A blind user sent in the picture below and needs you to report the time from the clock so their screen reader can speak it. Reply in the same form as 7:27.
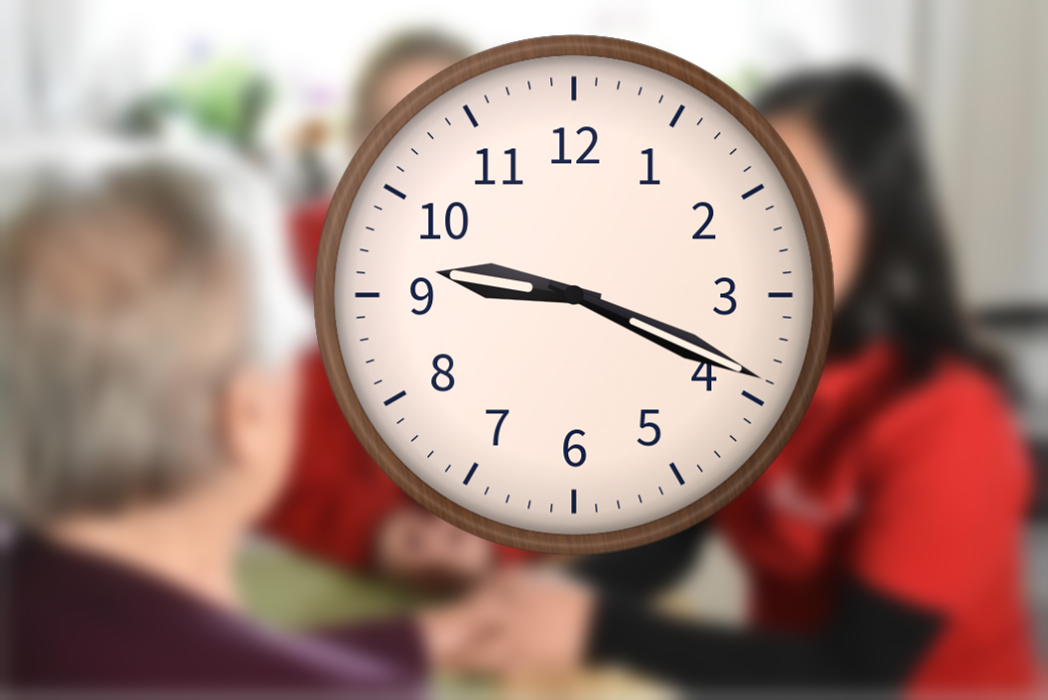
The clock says 9:19
